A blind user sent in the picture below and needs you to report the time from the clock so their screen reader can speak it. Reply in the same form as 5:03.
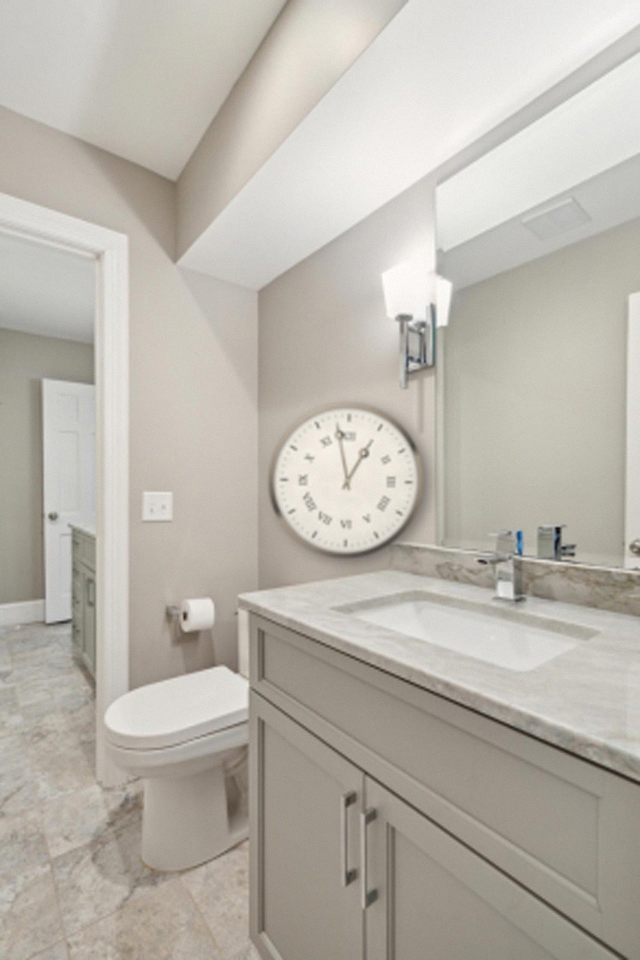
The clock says 12:58
